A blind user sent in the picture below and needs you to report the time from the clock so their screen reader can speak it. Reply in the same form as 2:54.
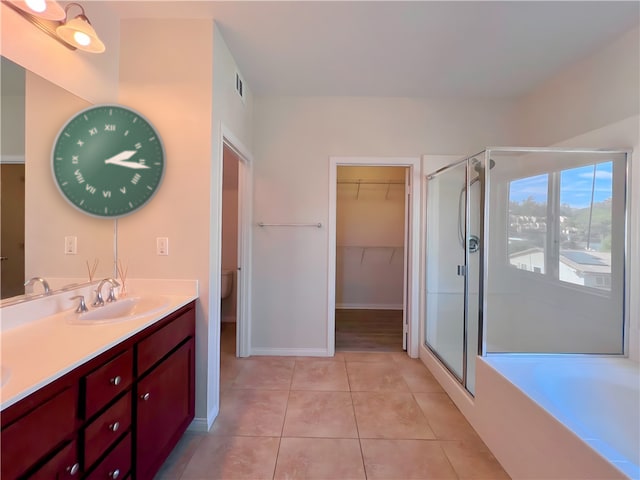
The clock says 2:16
